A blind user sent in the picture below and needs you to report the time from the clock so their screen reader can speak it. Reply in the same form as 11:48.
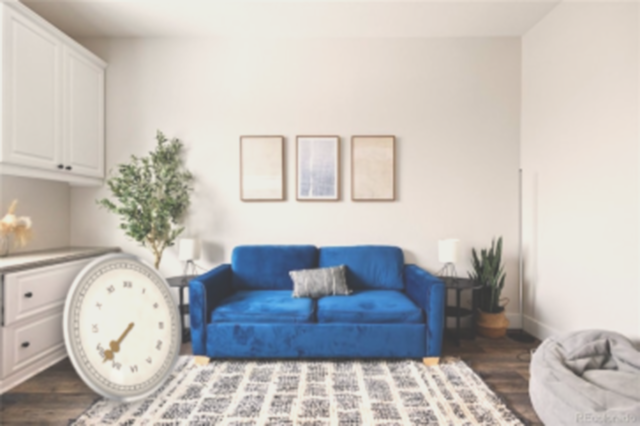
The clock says 7:38
